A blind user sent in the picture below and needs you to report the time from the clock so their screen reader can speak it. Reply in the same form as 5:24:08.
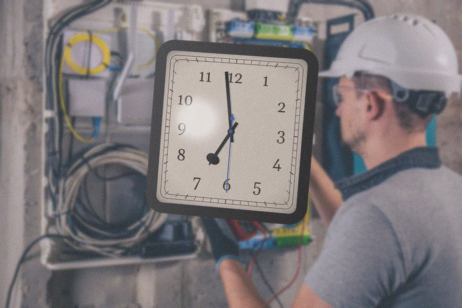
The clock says 6:58:30
